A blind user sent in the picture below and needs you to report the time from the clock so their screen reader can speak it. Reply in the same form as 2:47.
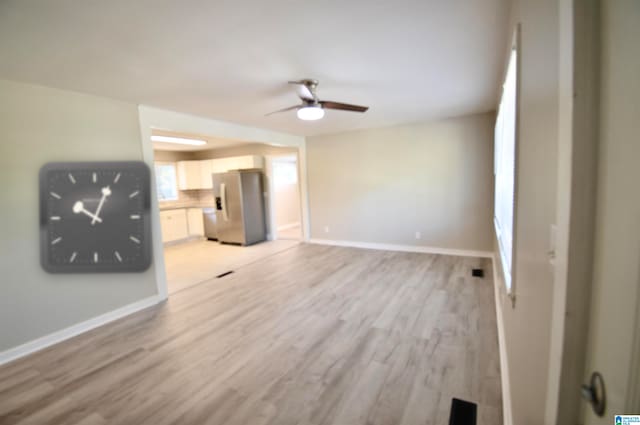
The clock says 10:04
